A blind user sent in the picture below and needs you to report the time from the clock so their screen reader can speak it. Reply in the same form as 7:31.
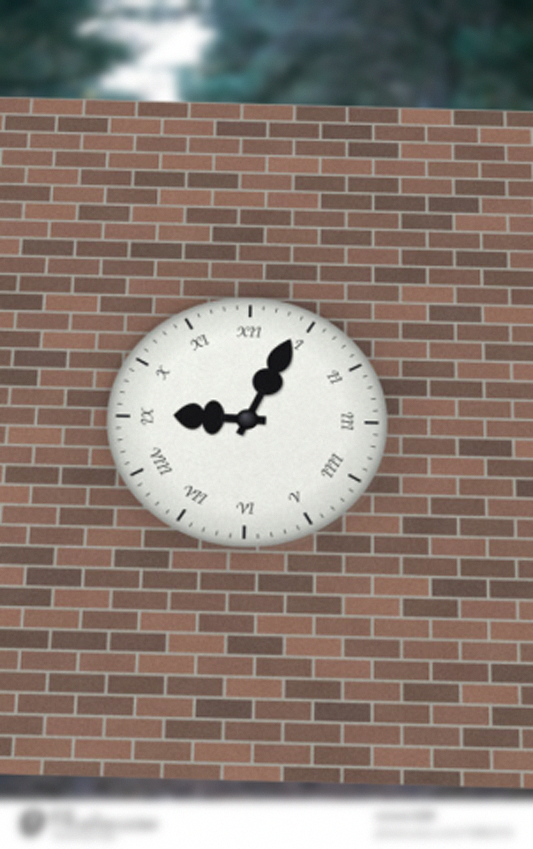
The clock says 9:04
